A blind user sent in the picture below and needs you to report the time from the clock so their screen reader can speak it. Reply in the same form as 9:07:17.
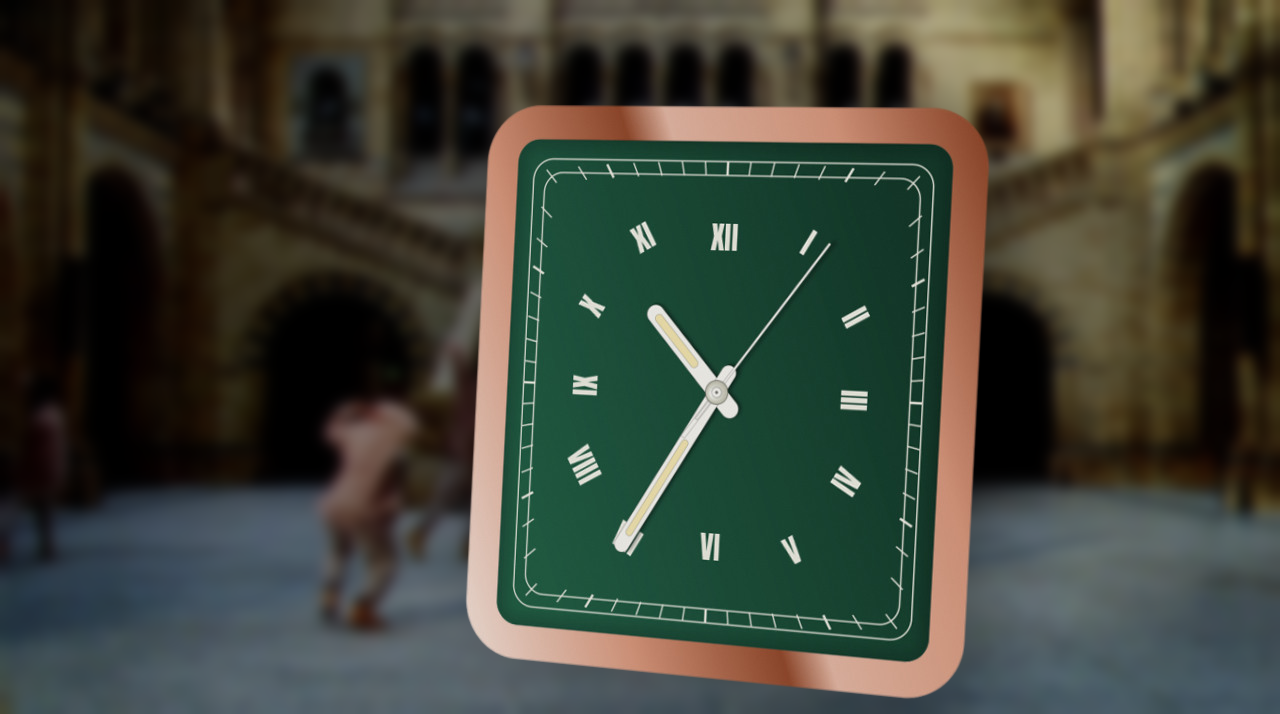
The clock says 10:35:06
